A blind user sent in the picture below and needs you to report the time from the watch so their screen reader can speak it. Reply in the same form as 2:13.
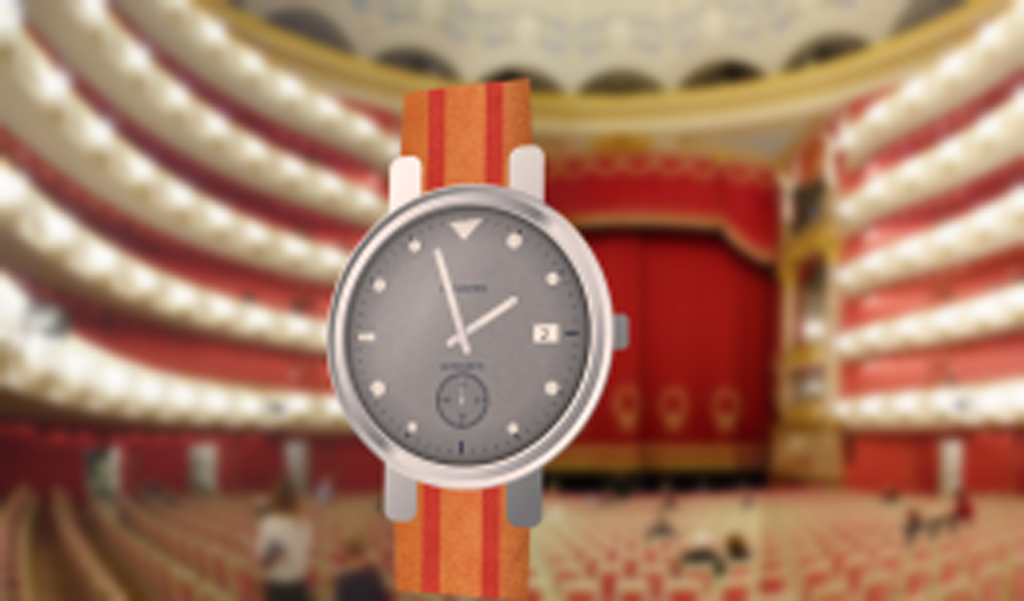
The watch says 1:57
